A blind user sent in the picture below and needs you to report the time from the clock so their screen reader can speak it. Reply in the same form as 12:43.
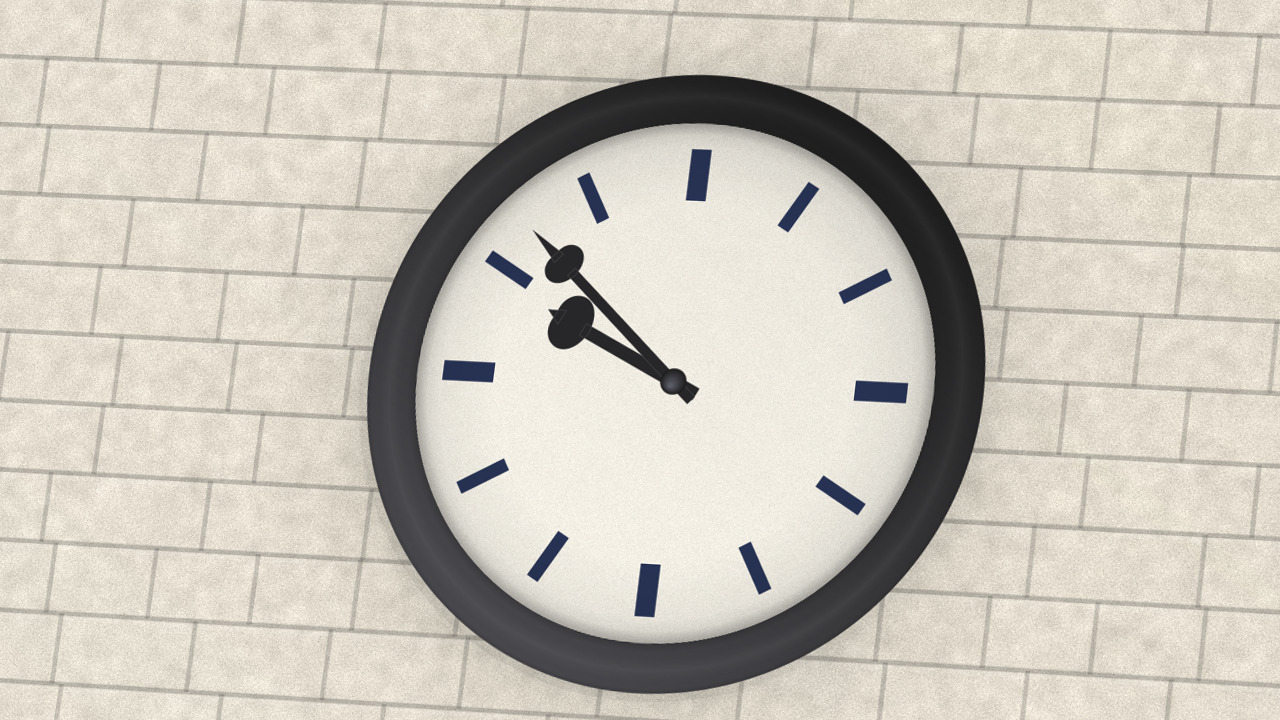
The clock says 9:52
